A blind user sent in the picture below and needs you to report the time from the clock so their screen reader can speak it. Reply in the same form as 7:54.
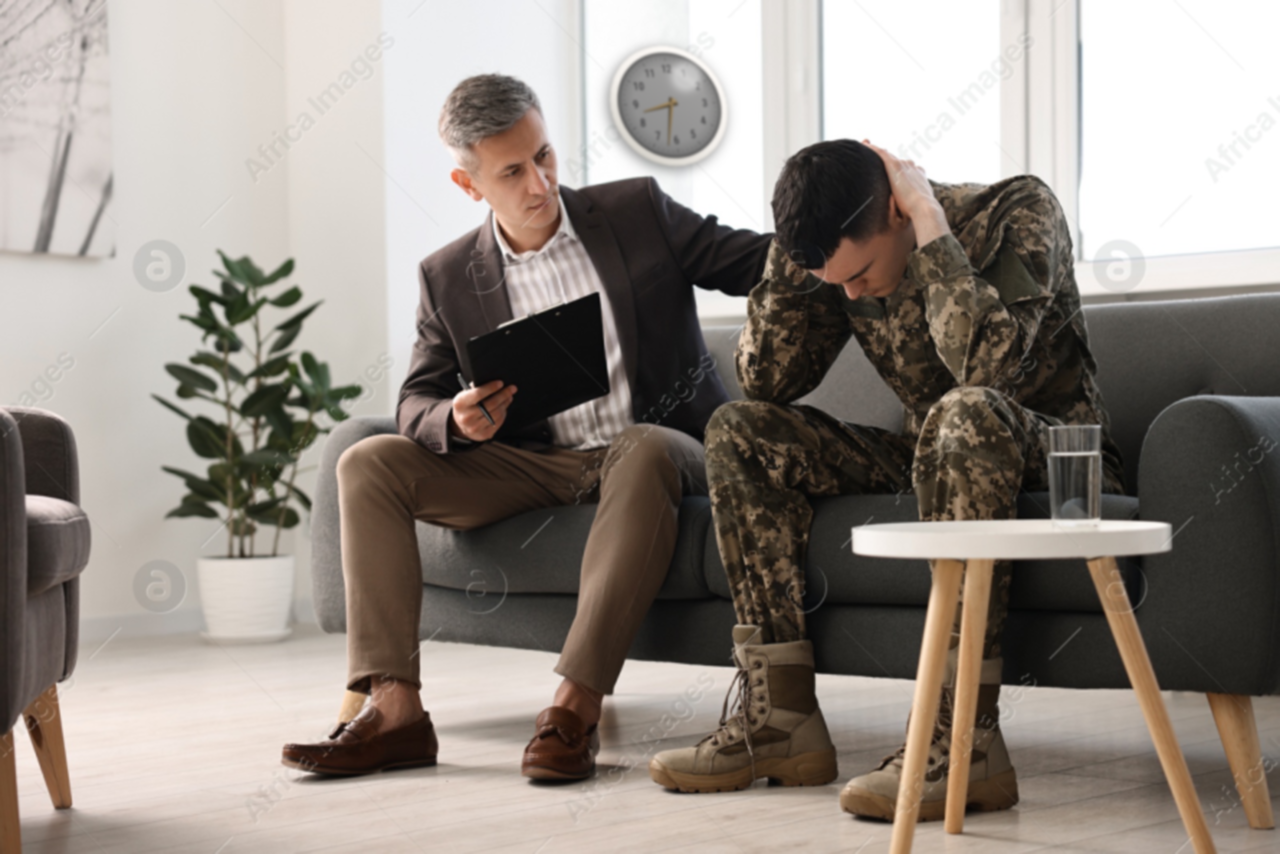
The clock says 8:32
